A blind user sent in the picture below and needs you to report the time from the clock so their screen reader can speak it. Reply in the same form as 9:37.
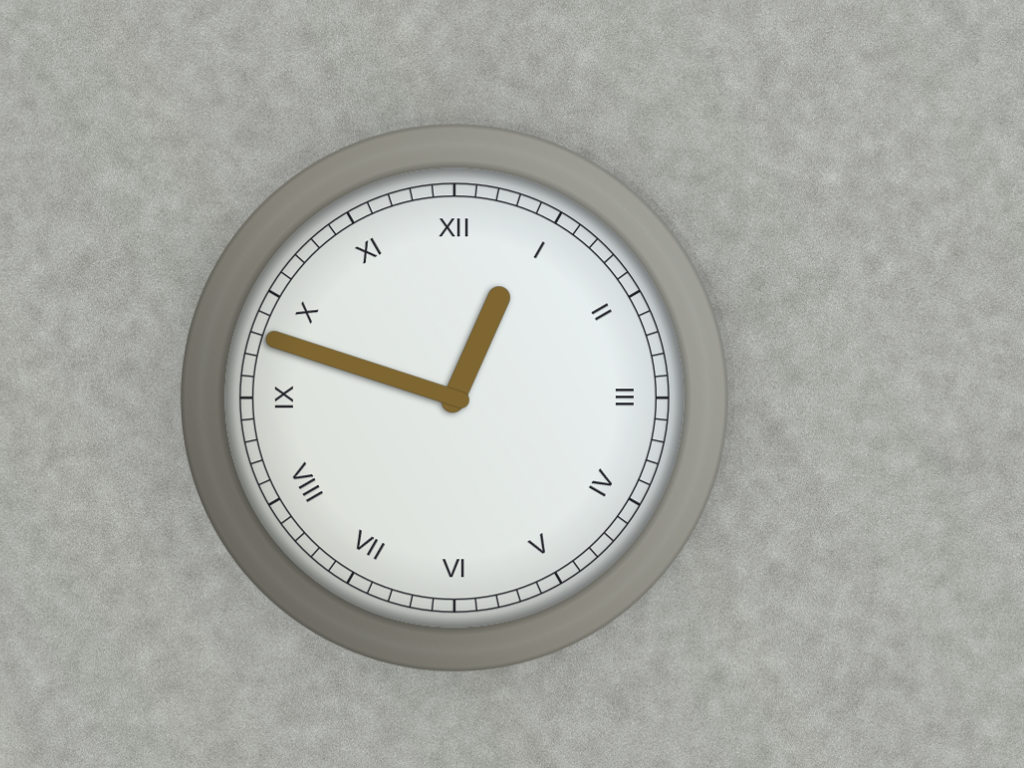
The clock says 12:48
